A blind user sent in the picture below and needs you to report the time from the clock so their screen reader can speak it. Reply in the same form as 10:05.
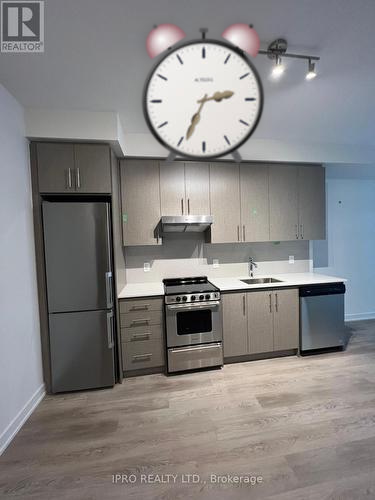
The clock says 2:34
